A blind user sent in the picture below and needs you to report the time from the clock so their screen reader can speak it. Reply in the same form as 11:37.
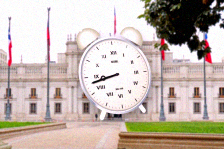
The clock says 8:43
